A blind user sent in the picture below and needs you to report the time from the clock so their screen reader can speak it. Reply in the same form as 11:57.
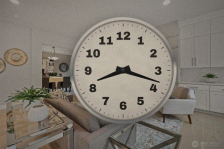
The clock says 8:18
